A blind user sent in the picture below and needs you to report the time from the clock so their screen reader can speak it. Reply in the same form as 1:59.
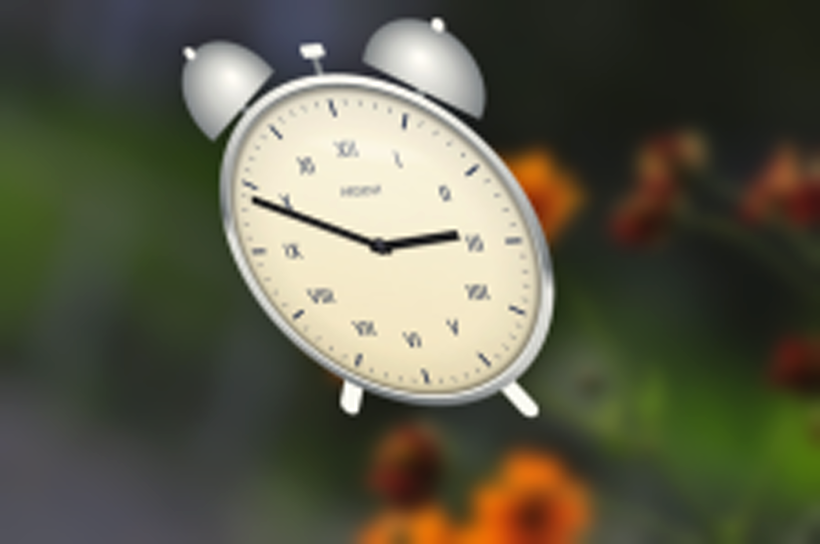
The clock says 2:49
